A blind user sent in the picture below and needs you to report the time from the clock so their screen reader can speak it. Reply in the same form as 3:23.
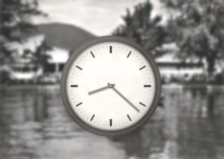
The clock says 8:22
